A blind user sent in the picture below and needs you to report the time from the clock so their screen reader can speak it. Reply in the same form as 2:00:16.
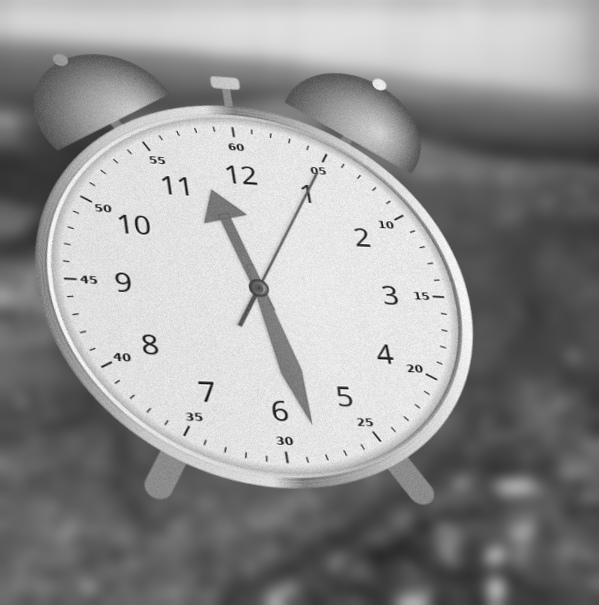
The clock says 11:28:05
